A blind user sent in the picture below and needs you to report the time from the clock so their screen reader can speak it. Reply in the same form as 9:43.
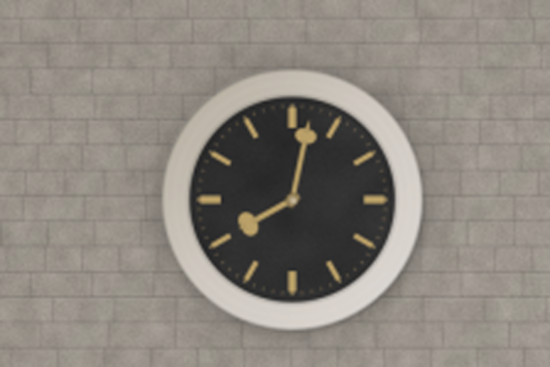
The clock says 8:02
